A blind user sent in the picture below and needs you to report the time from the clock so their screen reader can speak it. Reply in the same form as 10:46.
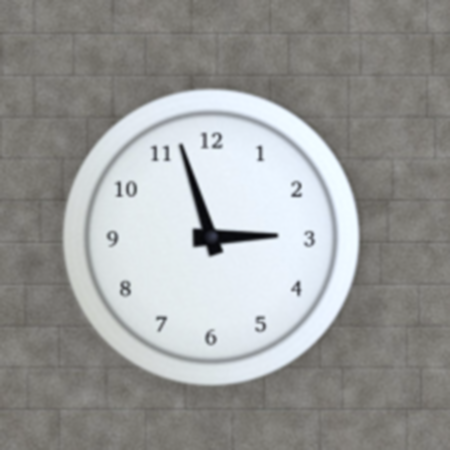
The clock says 2:57
